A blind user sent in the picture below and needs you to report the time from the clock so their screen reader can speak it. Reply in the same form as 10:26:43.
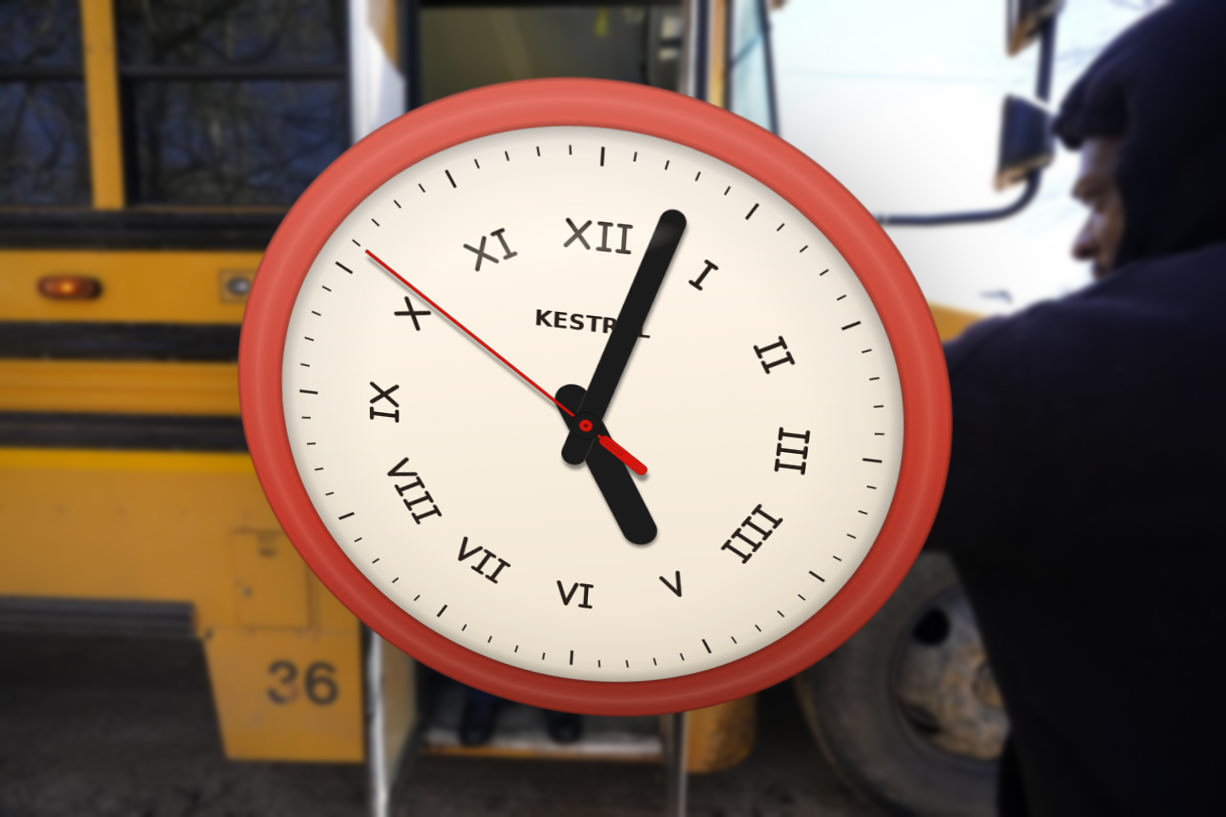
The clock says 5:02:51
